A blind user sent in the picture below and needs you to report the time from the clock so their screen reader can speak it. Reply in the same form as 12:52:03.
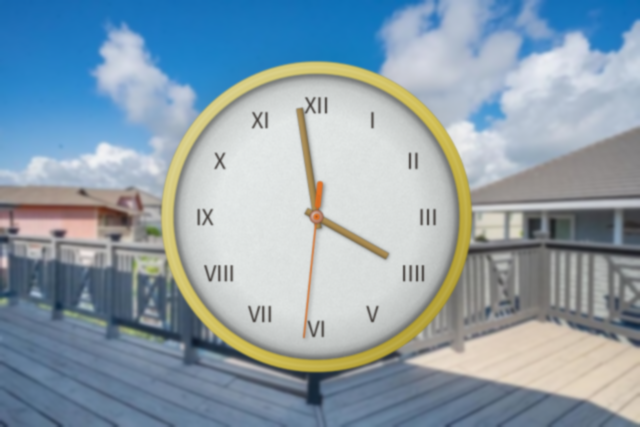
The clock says 3:58:31
